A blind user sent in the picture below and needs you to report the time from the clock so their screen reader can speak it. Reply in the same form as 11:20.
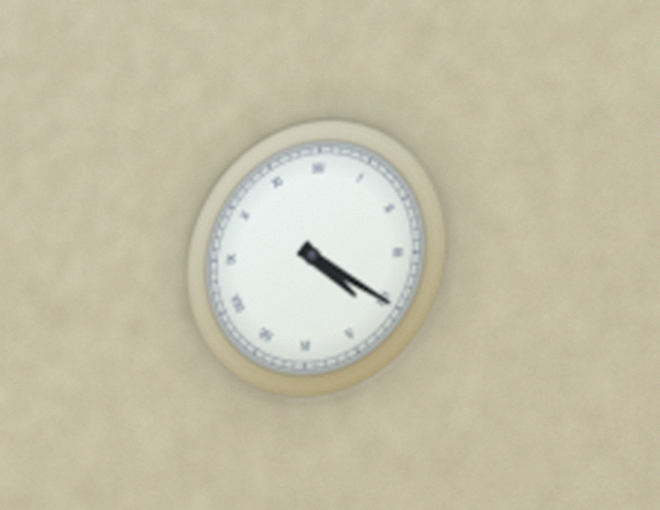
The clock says 4:20
